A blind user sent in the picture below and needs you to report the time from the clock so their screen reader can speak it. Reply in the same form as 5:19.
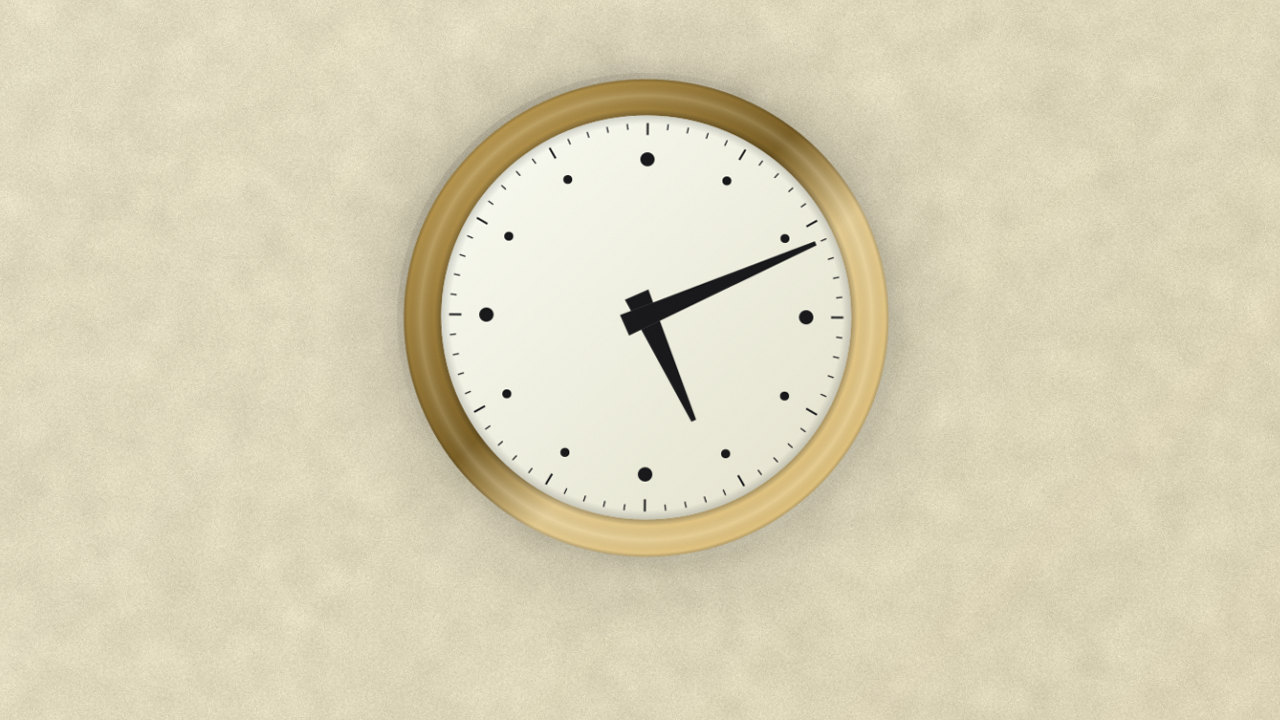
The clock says 5:11
